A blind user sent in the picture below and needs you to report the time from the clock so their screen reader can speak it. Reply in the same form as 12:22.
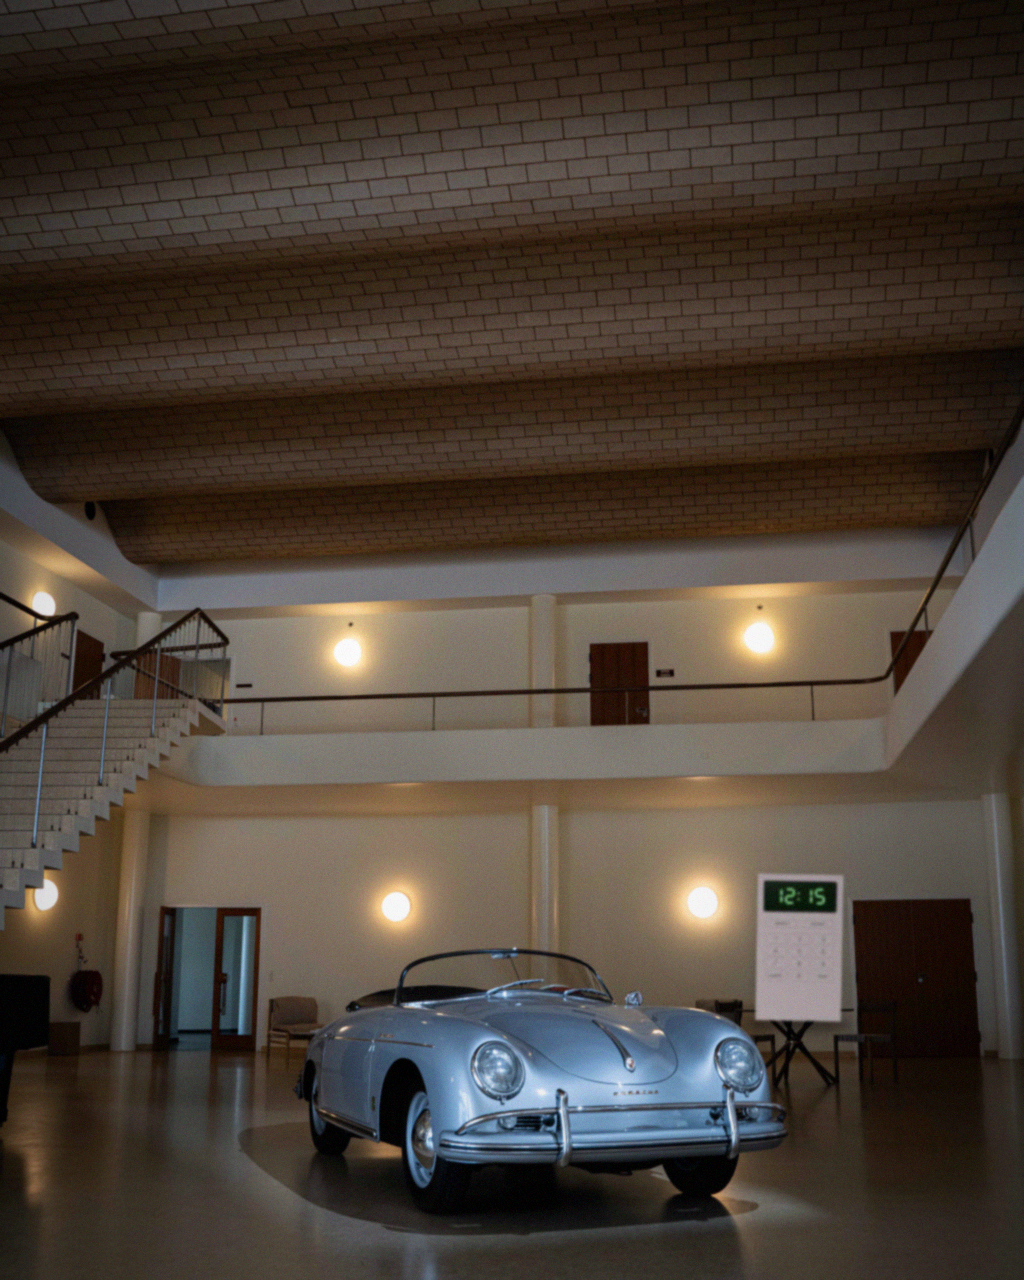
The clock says 12:15
